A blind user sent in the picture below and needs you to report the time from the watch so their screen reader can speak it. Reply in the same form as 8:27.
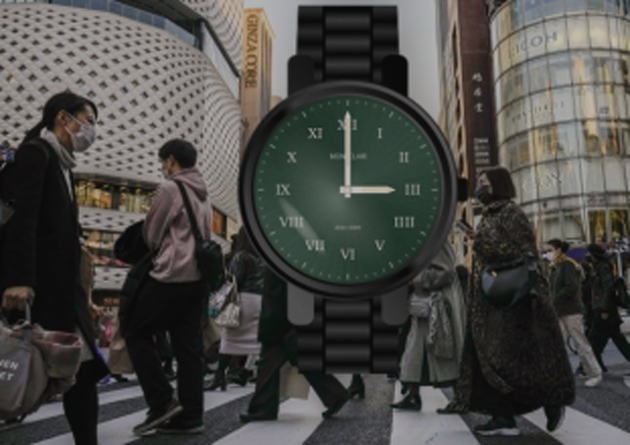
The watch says 3:00
